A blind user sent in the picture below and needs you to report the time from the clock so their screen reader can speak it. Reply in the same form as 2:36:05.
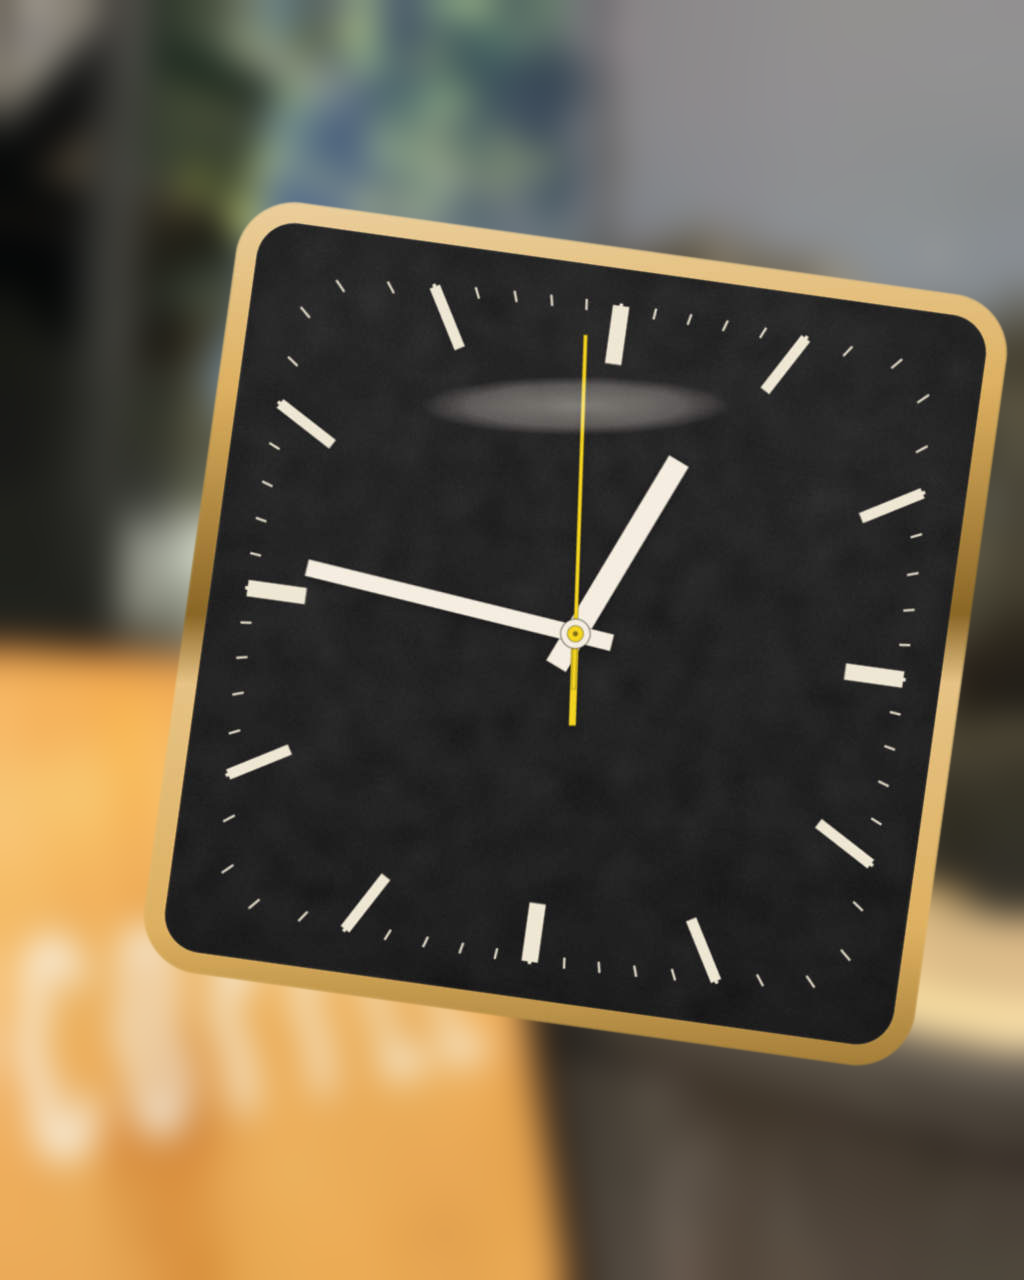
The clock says 12:45:59
